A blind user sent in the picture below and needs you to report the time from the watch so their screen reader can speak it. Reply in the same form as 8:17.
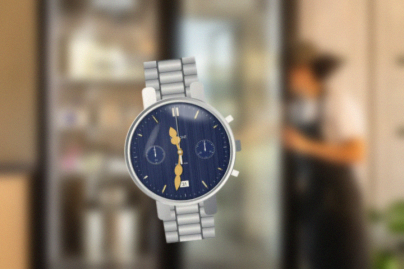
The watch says 11:32
